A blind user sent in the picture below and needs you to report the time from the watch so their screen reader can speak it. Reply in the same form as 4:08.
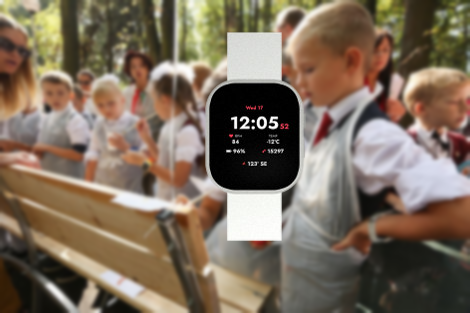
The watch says 12:05
